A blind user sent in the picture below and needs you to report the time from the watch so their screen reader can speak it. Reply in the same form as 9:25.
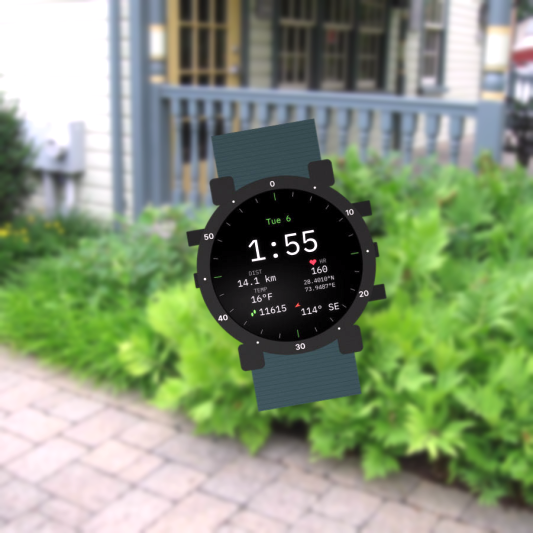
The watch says 1:55
